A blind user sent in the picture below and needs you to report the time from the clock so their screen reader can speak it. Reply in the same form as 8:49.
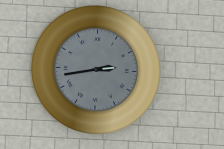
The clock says 2:43
